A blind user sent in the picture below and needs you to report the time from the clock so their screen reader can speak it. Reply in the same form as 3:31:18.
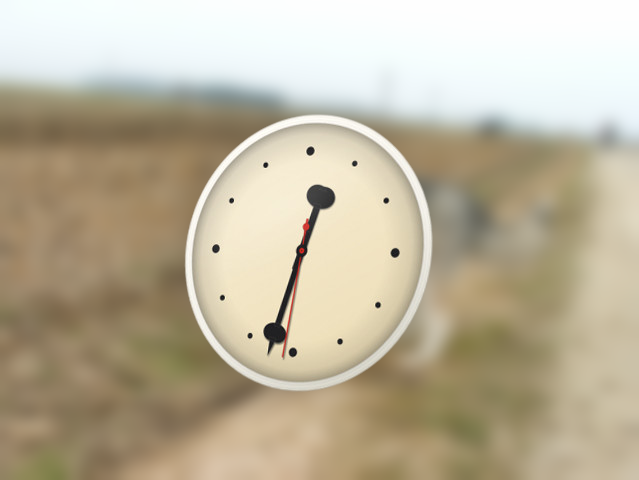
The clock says 12:32:31
